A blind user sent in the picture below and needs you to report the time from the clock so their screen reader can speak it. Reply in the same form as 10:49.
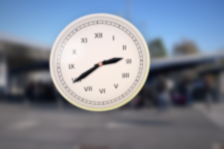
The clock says 2:40
